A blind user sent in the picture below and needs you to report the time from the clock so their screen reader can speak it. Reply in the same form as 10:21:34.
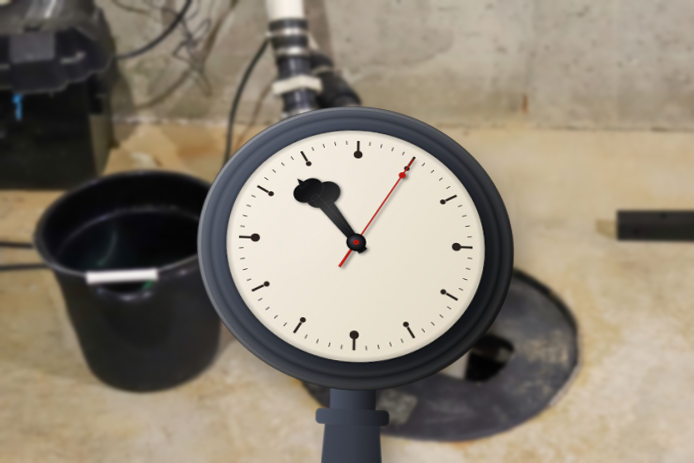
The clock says 10:53:05
